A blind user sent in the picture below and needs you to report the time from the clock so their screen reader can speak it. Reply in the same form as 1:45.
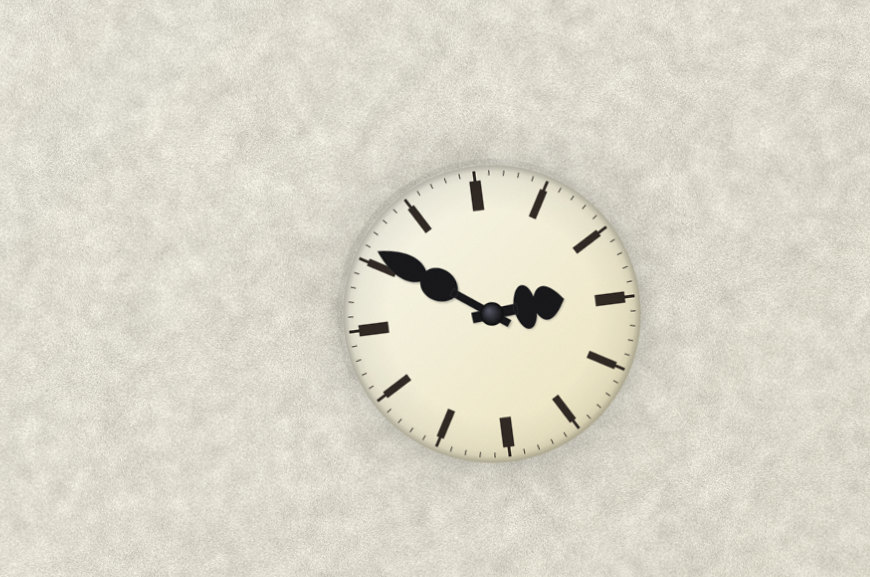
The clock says 2:51
